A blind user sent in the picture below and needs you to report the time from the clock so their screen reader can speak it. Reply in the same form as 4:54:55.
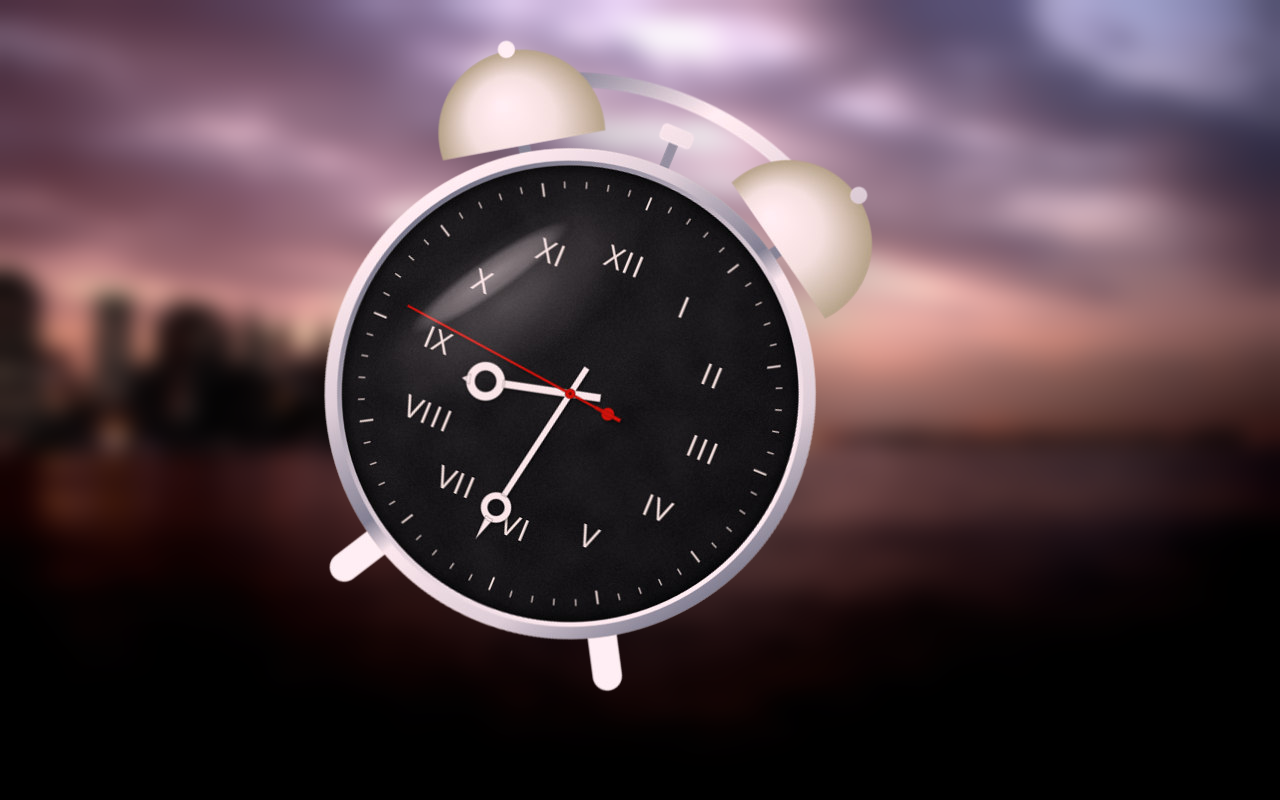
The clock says 8:31:46
